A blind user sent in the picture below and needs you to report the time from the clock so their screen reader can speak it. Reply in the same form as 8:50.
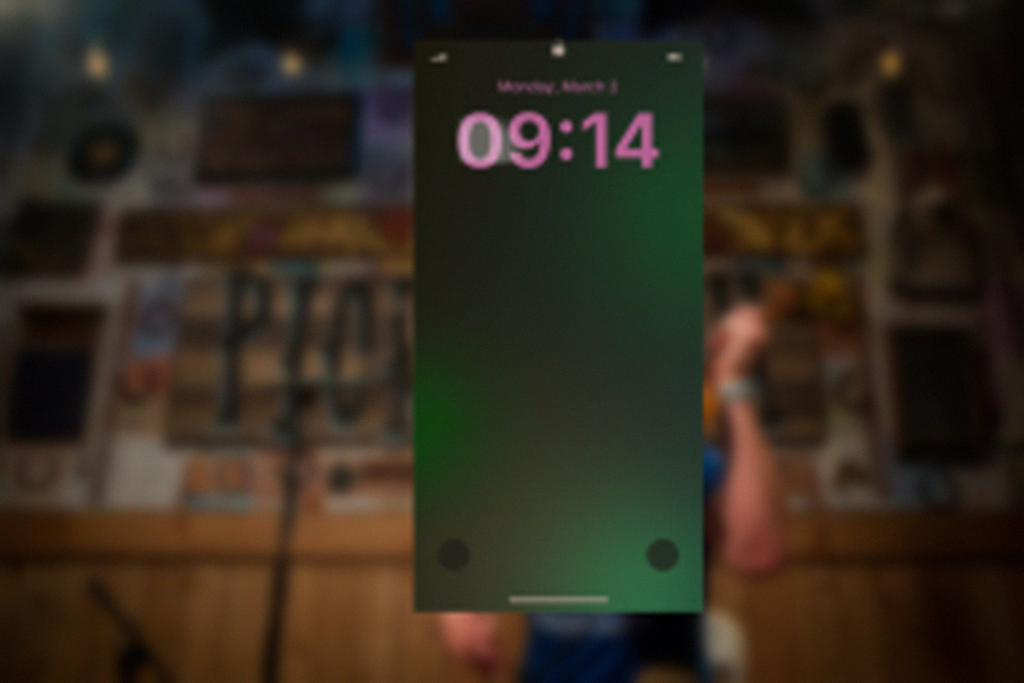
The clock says 9:14
